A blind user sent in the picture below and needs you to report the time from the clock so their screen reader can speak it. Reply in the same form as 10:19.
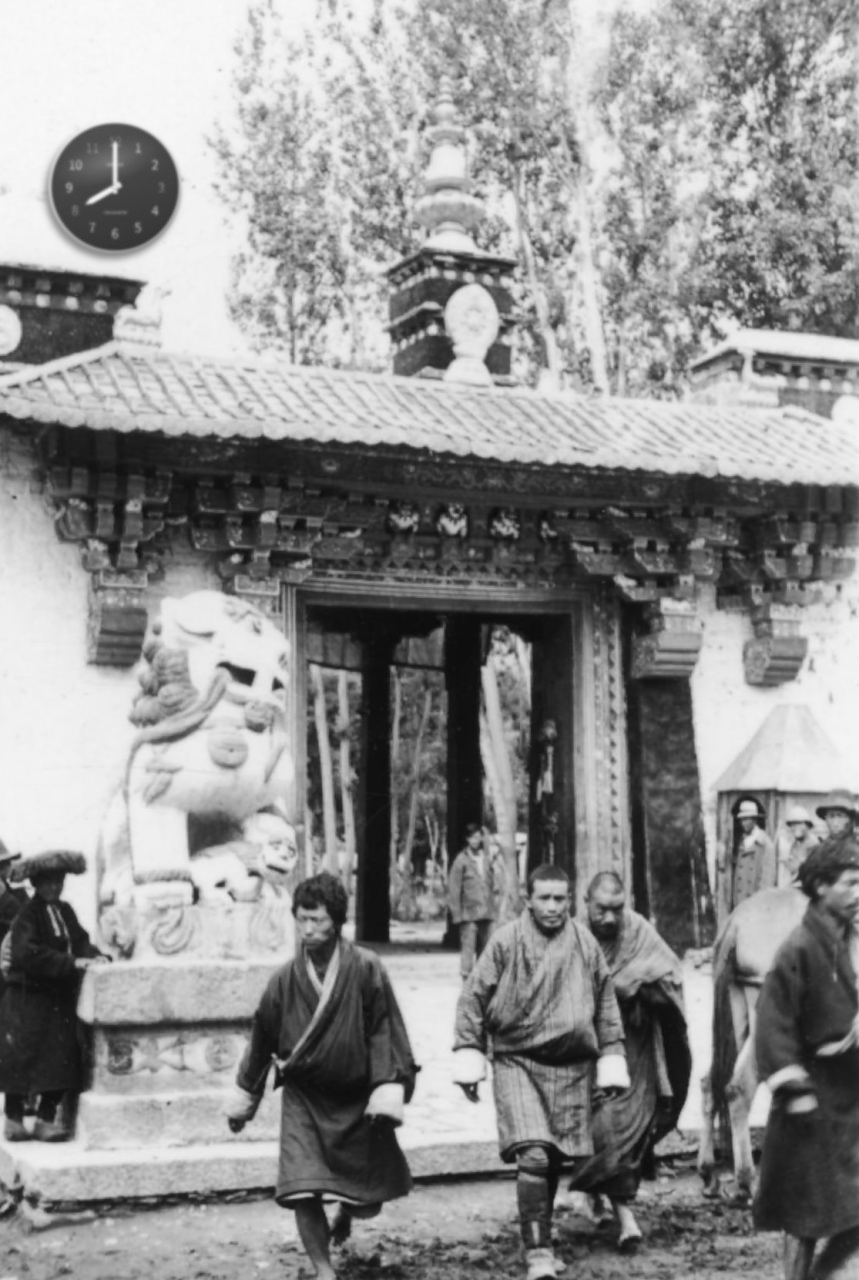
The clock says 8:00
